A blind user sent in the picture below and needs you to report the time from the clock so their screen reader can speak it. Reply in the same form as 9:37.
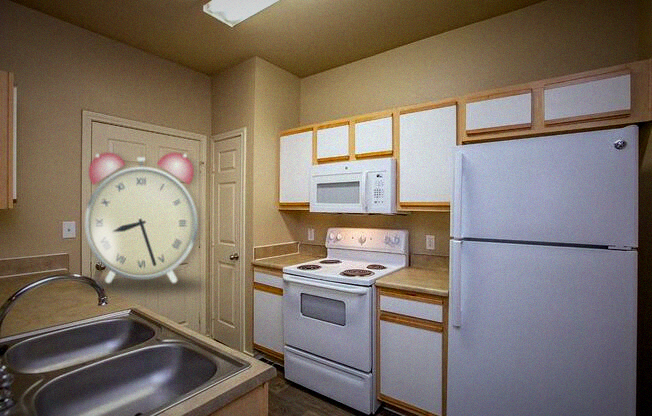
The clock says 8:27
